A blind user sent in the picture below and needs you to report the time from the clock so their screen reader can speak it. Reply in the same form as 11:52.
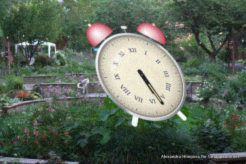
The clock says 5:27
